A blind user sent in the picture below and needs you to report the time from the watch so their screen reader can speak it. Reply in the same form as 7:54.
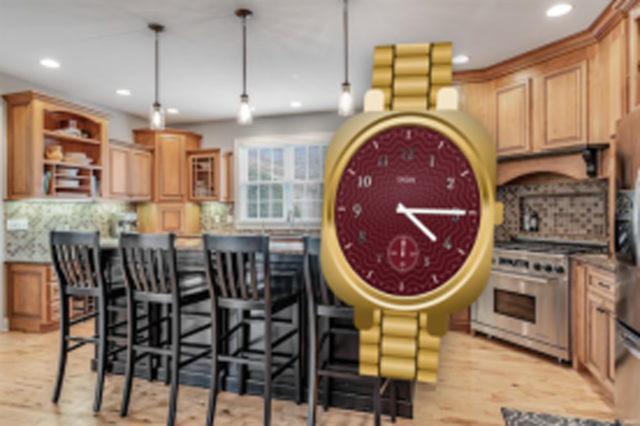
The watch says 4:15
